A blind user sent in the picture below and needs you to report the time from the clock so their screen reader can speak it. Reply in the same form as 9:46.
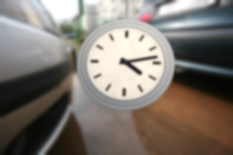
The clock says 4:13
